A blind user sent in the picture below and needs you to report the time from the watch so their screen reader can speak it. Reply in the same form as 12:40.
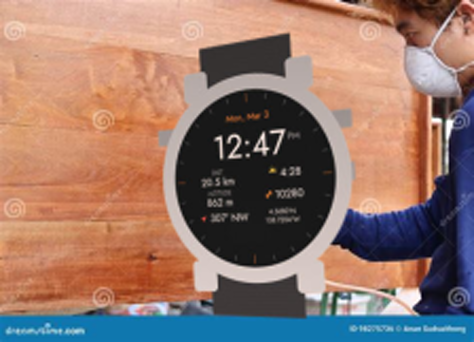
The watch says 12:47
